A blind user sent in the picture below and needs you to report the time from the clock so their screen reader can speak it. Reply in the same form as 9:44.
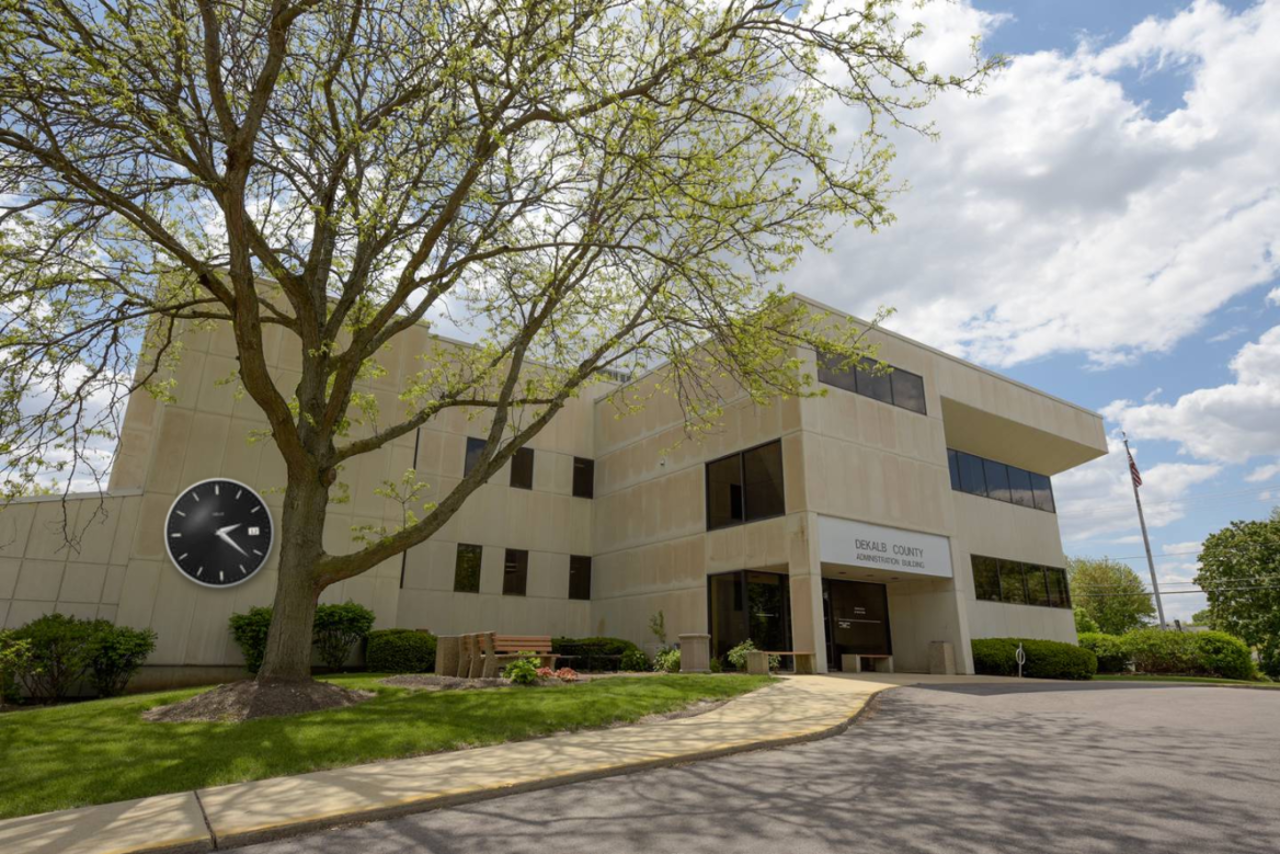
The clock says 2:22
